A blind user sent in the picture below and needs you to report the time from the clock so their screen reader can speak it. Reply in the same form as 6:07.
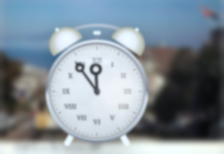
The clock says 11:54
